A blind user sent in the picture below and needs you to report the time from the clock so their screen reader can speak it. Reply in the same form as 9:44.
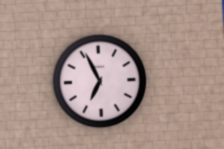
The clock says 6:56
